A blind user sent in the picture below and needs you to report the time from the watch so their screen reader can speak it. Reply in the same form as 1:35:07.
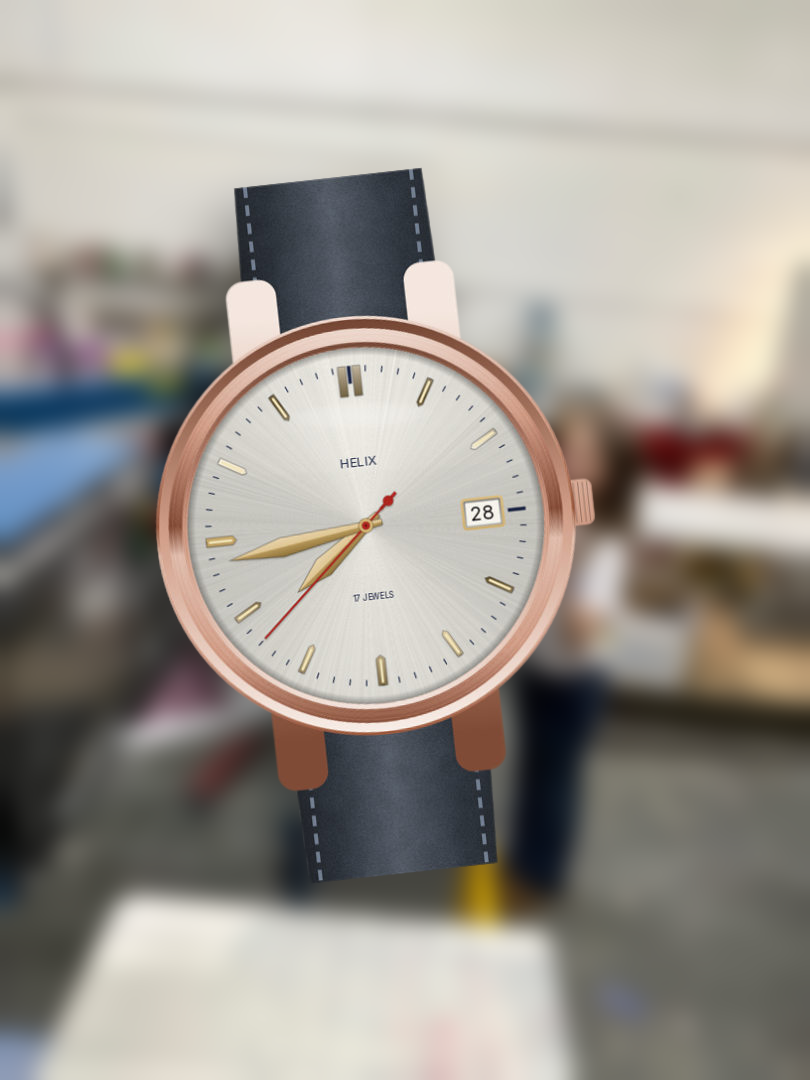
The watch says 7:43:38
